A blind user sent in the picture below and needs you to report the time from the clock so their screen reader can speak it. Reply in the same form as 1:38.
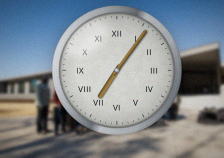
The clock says 7:06
